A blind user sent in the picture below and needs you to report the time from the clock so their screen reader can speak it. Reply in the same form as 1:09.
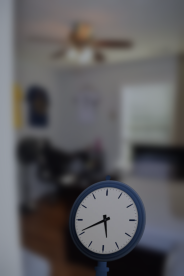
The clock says 5:41
